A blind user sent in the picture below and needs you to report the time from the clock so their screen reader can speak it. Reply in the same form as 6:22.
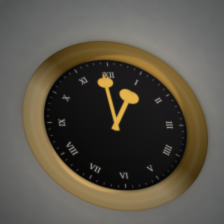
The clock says 12:59
